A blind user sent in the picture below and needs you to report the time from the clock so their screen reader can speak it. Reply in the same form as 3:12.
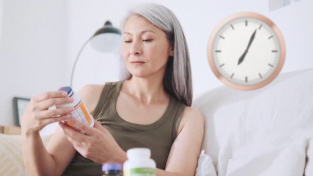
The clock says 7:04
